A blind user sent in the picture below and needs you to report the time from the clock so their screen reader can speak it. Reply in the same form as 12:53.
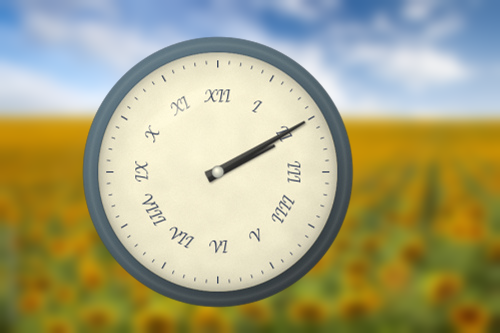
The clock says 2:10
